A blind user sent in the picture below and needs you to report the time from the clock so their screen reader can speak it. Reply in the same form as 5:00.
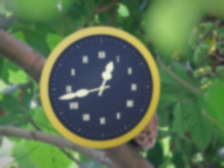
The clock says 12:43
